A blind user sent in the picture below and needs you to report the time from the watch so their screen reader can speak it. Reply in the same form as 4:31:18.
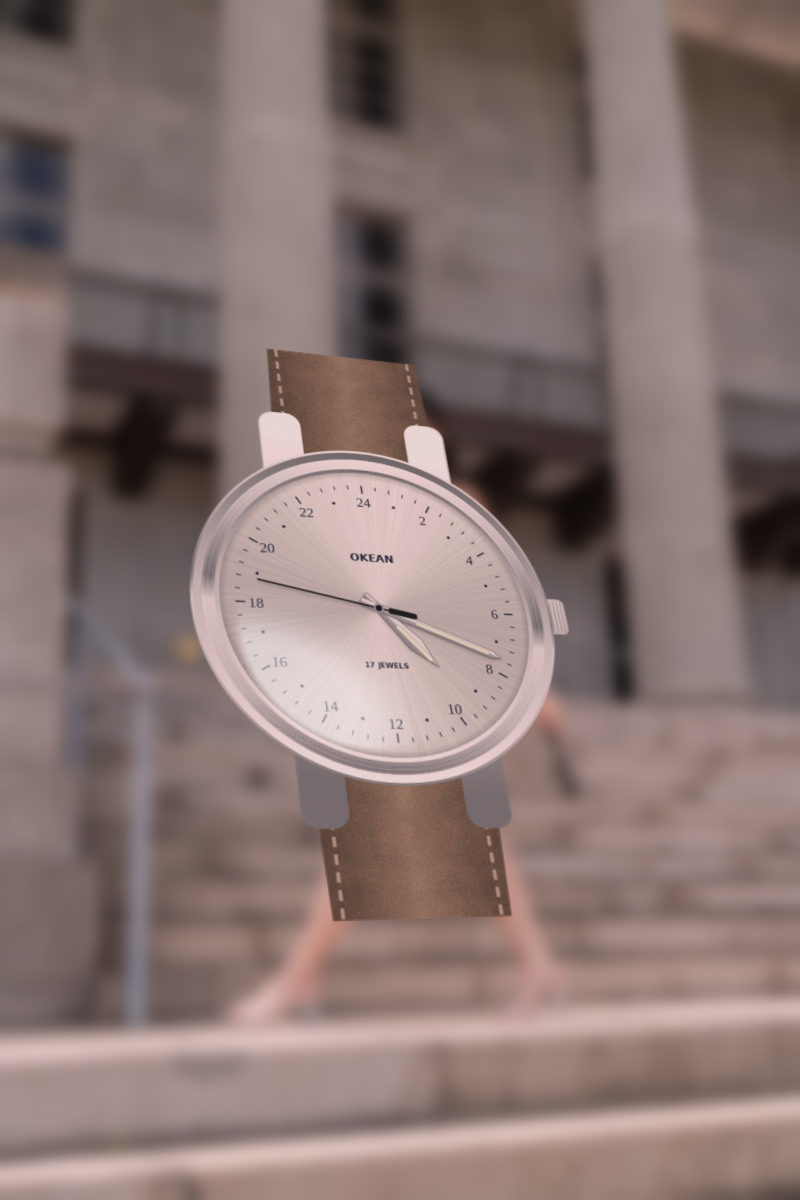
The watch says 9:18:47
